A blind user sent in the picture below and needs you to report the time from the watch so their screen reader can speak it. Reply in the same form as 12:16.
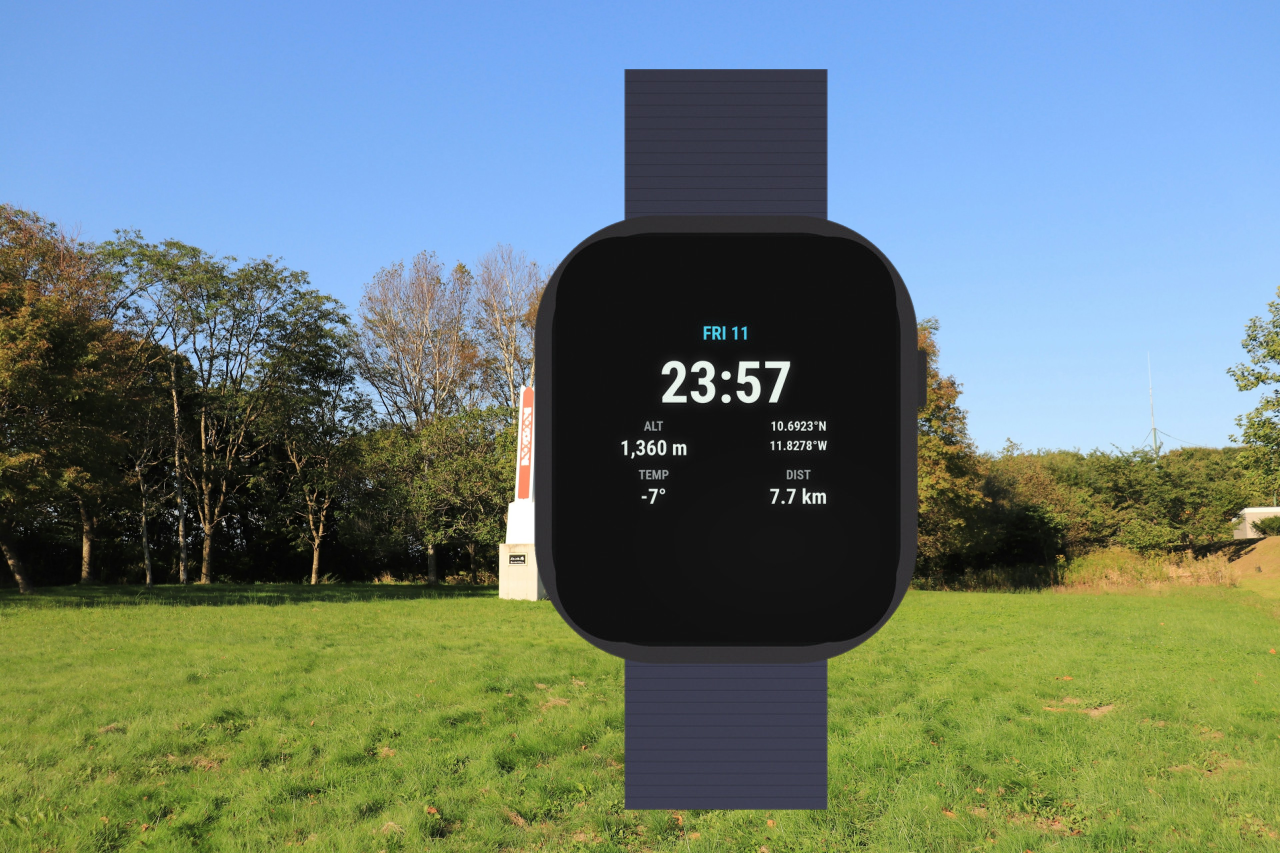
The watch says 23:57
